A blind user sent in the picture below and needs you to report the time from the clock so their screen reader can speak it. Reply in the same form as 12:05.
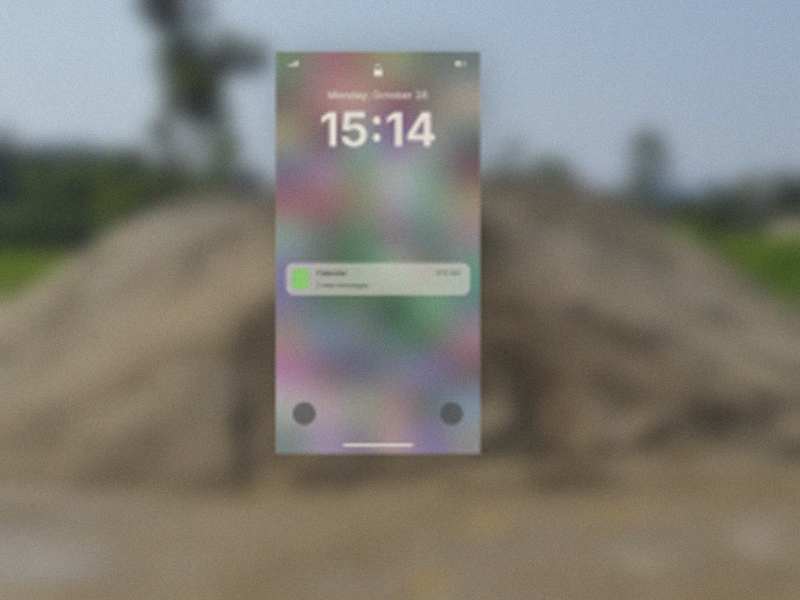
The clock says 15:14
